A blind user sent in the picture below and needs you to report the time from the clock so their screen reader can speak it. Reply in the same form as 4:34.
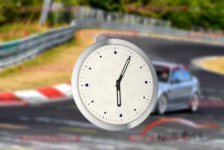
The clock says 6:05
